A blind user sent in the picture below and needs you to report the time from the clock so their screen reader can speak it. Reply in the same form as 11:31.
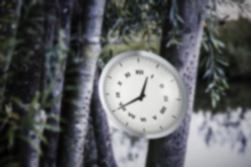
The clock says 12:40
